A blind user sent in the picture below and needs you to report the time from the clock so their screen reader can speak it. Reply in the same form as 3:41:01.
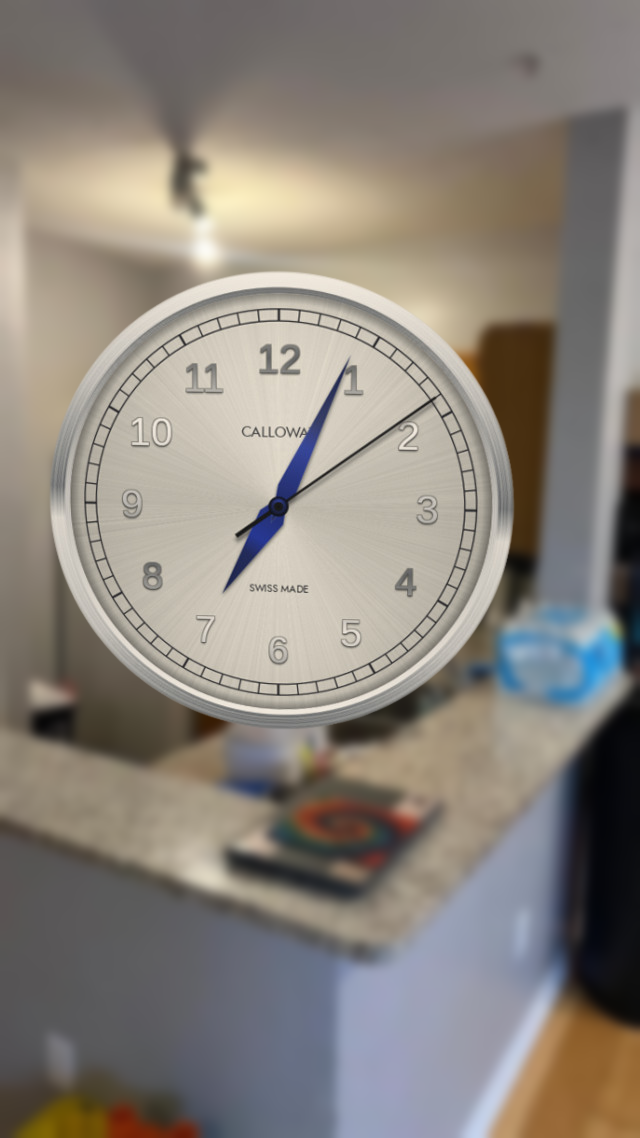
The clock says 7:04:09
